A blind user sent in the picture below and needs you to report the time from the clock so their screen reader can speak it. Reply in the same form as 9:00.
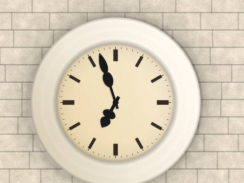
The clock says 6:57
